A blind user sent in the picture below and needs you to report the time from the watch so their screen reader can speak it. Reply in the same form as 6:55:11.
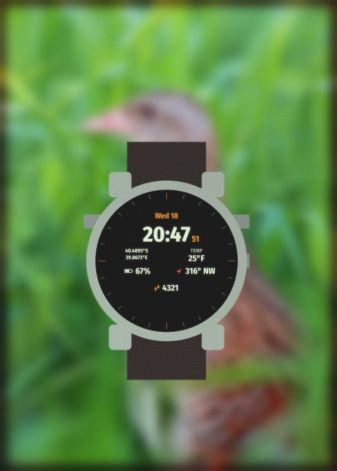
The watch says 20:47:51
